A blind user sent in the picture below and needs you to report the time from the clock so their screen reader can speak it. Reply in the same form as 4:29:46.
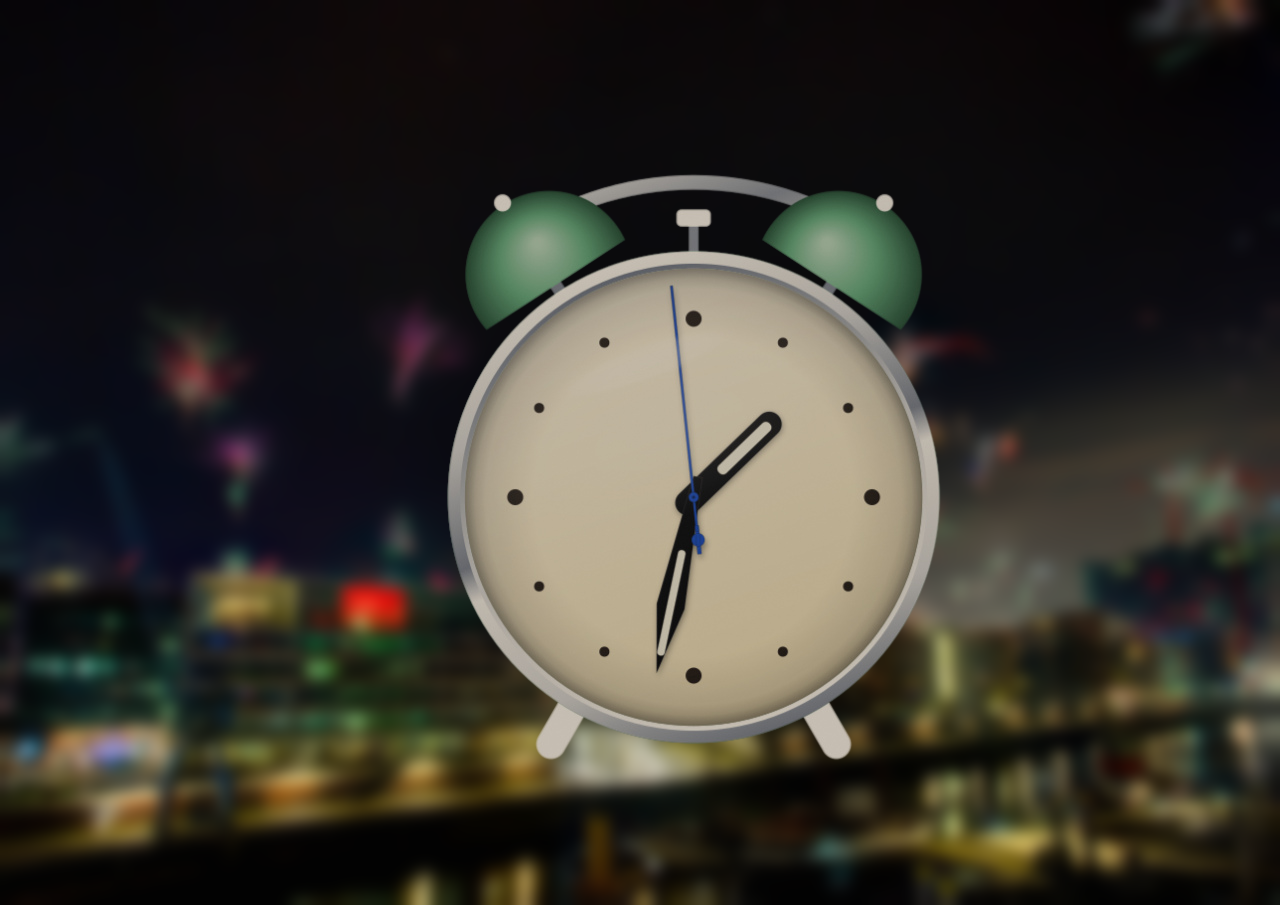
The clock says 1:31:59
